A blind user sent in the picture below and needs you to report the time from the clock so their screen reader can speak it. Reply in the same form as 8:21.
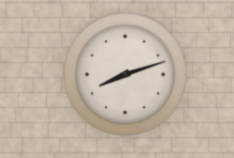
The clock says 8:12
